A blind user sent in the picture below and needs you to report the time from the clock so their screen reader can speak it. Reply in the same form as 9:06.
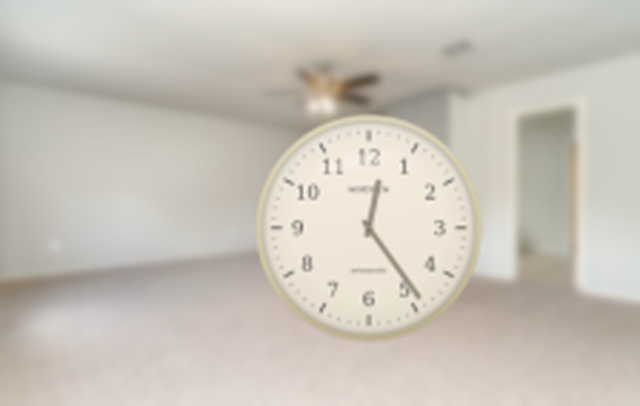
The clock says 12:24
